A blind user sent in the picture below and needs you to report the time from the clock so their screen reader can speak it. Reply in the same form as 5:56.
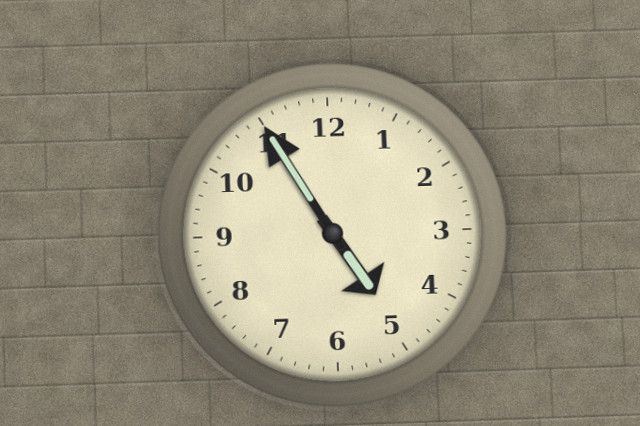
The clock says 4:55
